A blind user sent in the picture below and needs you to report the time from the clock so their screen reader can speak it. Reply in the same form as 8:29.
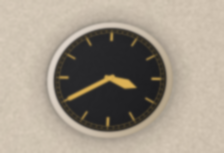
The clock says 3:40
